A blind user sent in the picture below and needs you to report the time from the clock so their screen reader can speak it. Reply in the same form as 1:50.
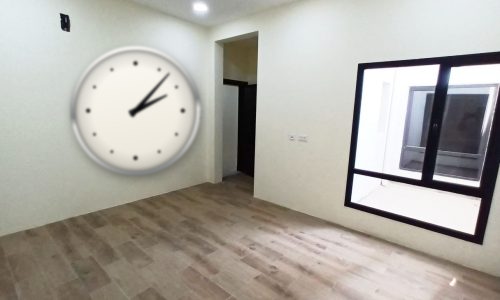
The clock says 2:07
